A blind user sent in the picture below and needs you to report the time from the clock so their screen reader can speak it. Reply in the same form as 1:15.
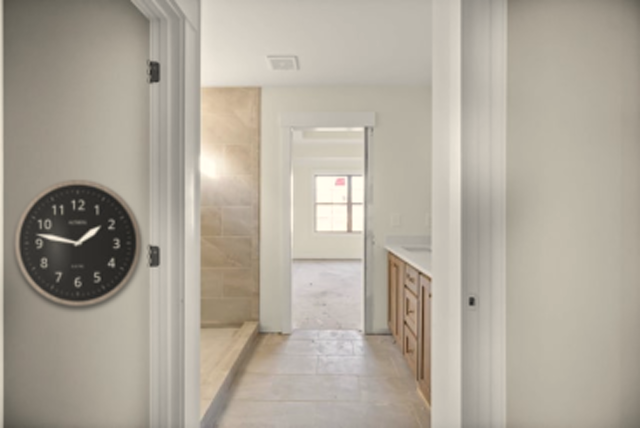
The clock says 1:47
